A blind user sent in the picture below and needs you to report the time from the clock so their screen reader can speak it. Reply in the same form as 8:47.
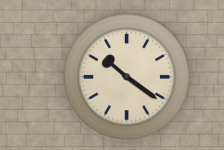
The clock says 10:21
